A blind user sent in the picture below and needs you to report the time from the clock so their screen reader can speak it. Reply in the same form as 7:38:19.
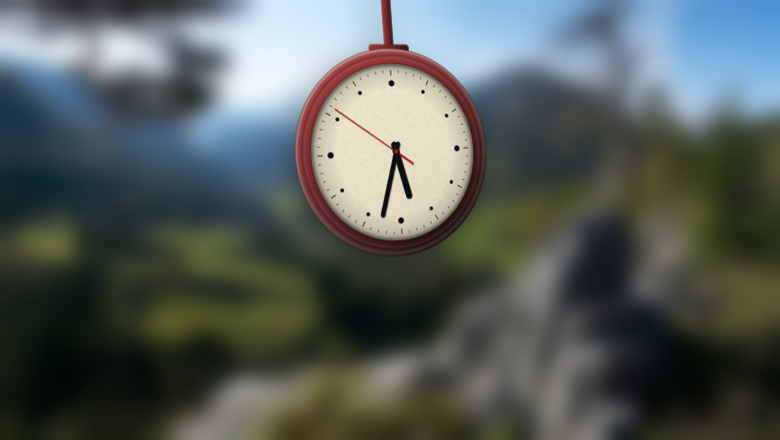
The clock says 5:32:51
